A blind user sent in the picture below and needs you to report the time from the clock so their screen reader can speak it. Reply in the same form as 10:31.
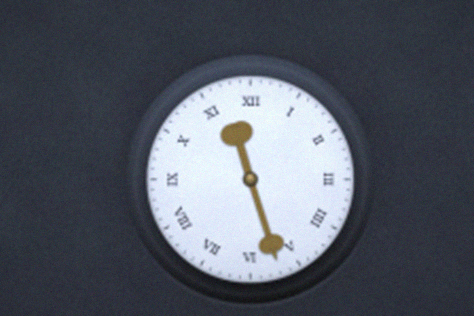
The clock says 11:27
